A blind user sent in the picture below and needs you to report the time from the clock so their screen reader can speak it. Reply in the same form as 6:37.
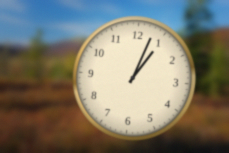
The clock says 1:03
